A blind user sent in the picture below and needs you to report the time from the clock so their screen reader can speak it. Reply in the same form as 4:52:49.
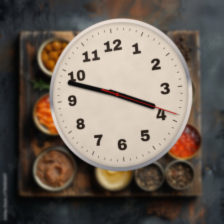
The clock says 3:48:19
